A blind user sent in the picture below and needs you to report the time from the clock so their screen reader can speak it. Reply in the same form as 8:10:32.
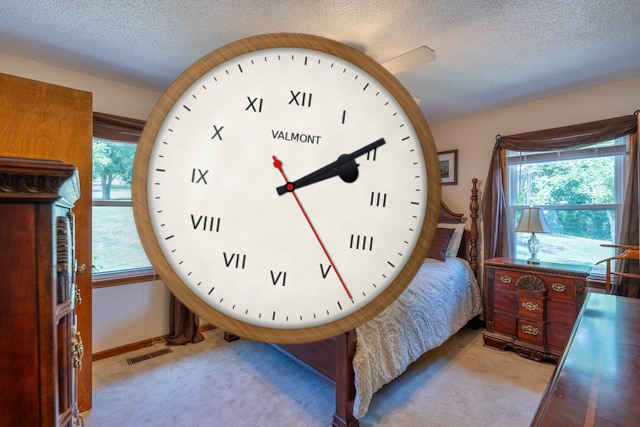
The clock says 2:09:24
